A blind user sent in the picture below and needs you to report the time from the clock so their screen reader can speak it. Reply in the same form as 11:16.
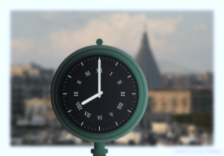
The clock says 8:00
